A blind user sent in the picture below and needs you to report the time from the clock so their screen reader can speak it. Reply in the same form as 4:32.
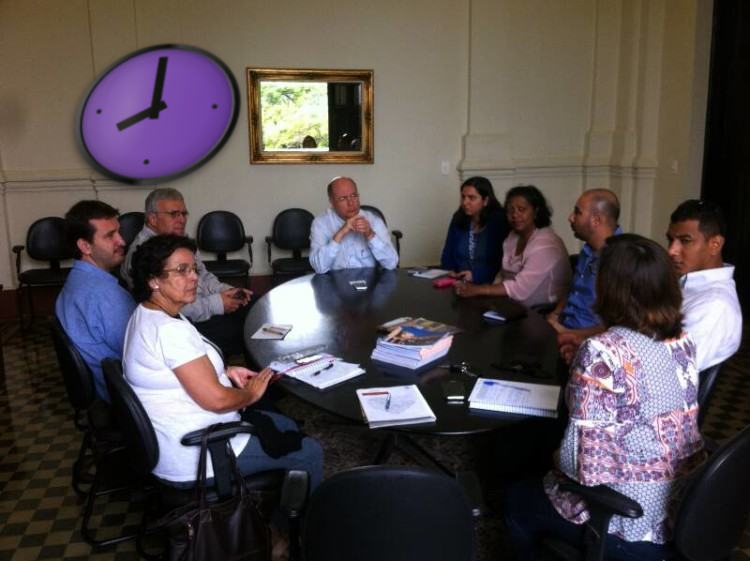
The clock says 8:00
